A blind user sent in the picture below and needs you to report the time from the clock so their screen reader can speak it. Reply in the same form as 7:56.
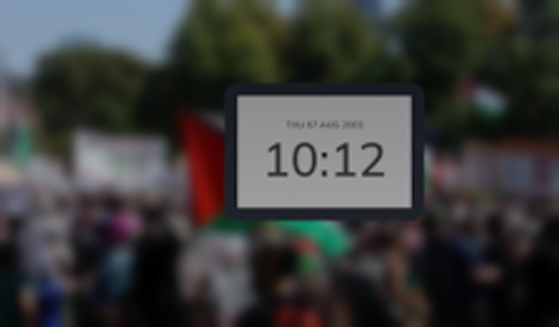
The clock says 10:12
